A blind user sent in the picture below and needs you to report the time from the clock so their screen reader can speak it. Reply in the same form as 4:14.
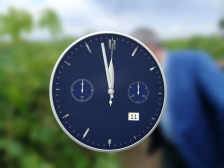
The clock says 11:58
